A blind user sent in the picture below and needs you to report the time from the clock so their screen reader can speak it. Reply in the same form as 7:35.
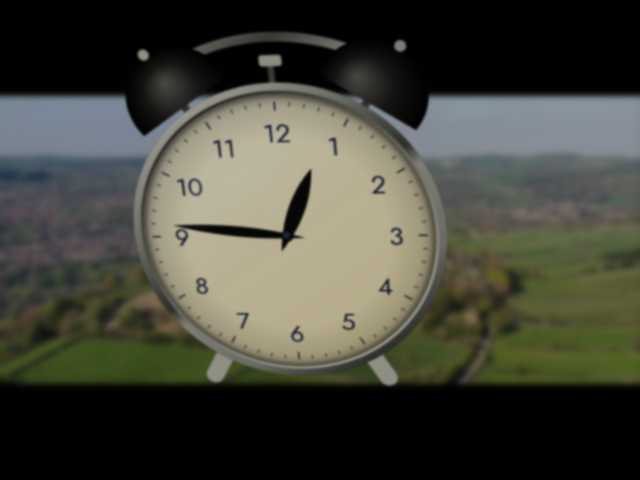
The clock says 12:46
